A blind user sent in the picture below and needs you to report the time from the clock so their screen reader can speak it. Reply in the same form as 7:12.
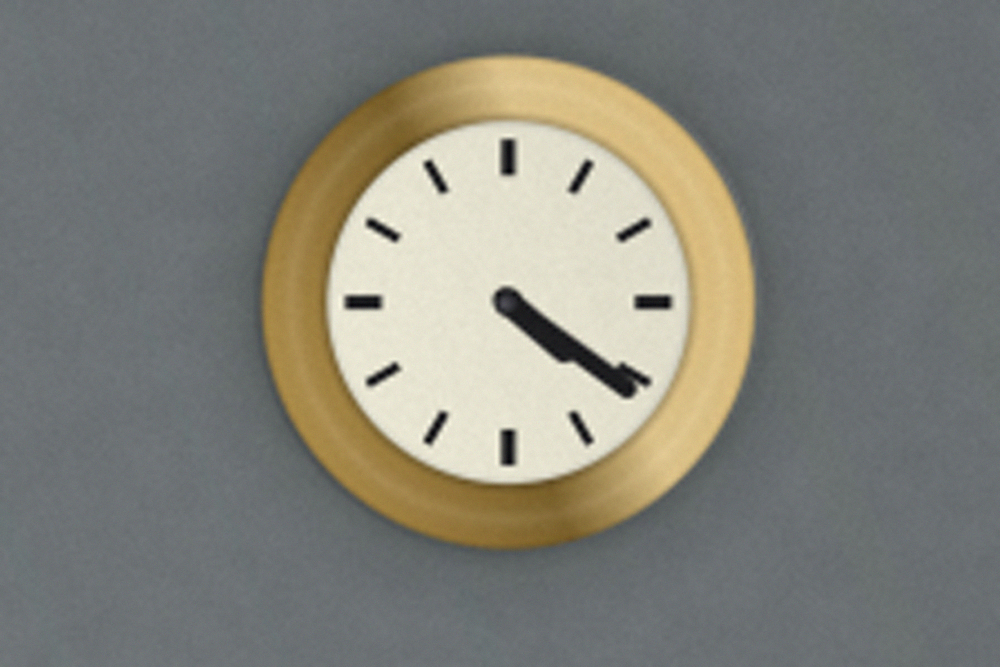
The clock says 4:21
